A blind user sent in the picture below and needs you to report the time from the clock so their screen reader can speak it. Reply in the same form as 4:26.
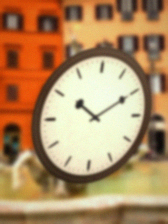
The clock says 10:10
